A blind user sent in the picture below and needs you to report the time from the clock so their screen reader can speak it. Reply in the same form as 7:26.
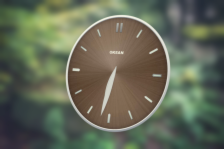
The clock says 6:32
